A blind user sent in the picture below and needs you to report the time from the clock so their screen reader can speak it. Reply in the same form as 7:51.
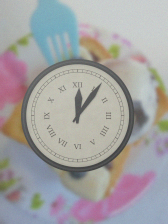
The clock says 12:06
